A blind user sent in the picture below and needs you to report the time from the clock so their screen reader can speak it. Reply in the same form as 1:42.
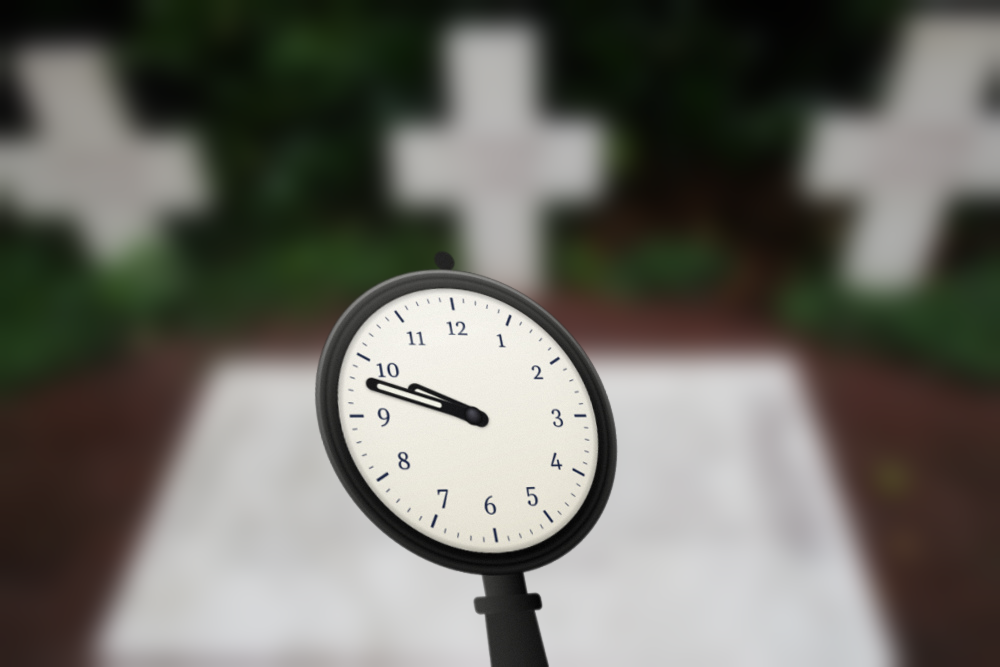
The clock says 9:48
